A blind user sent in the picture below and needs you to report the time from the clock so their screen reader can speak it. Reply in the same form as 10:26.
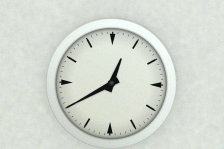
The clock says 12:40
